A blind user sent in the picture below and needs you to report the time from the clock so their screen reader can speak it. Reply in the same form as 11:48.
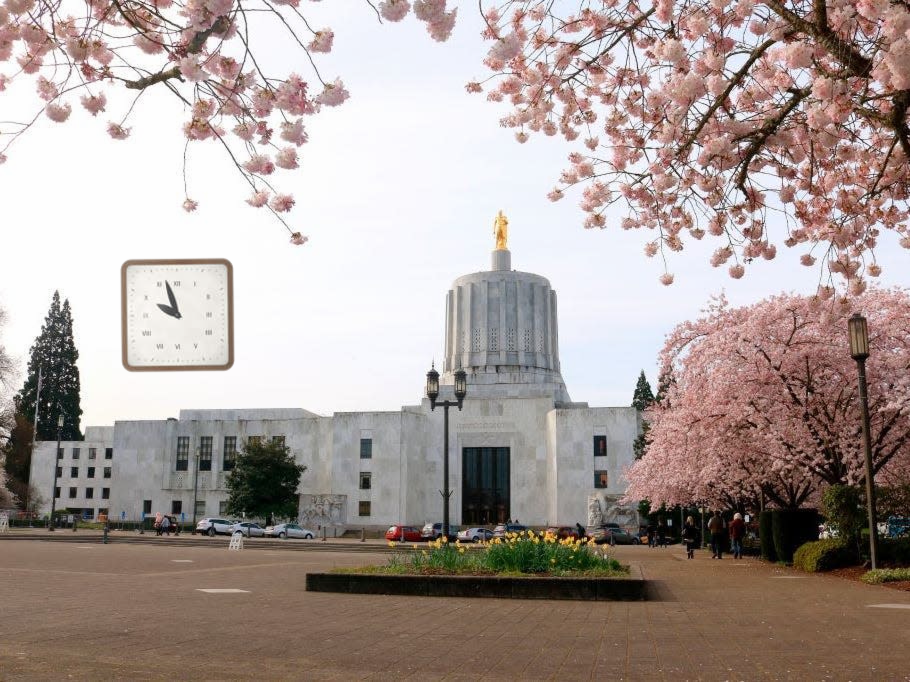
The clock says 9:57
